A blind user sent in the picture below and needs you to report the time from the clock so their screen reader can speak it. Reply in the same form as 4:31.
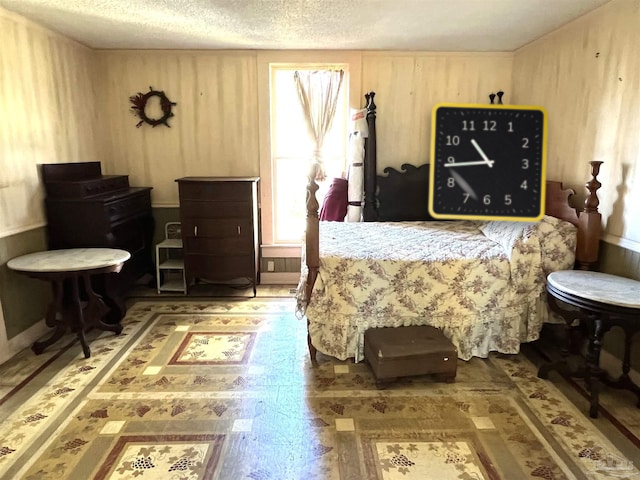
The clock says 10:44
